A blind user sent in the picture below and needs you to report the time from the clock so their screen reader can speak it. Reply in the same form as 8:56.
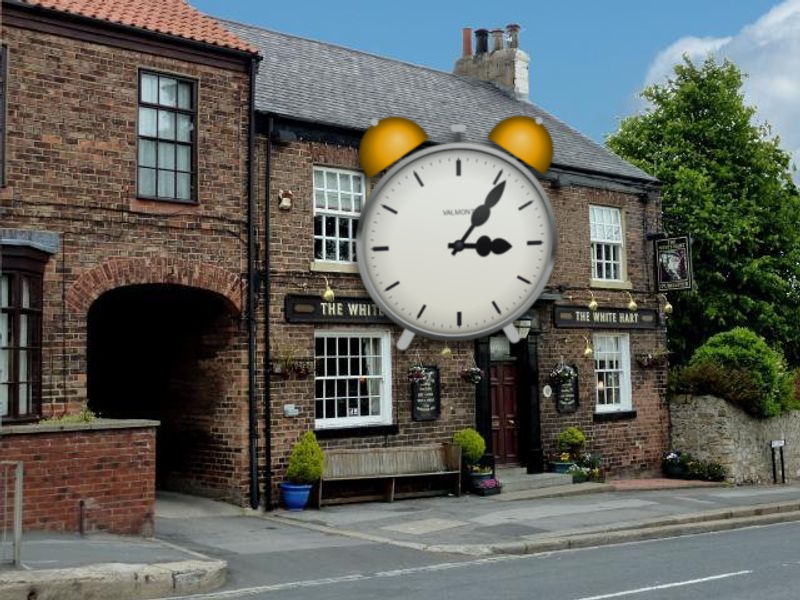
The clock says 3:06
